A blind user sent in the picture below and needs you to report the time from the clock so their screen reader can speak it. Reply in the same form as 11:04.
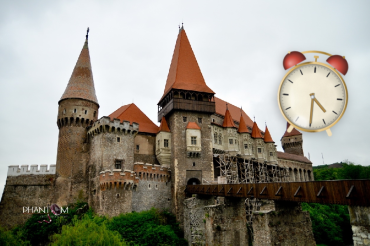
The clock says 4:30
